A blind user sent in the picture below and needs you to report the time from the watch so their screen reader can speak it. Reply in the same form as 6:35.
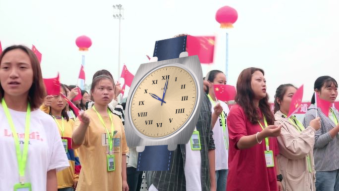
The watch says 10:01
